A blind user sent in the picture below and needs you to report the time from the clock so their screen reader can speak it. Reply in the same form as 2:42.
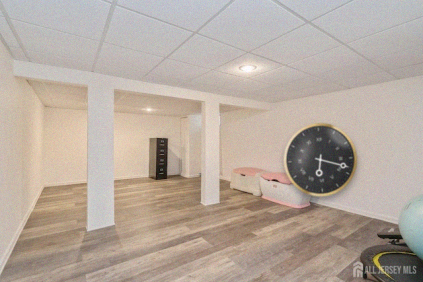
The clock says 6:18
